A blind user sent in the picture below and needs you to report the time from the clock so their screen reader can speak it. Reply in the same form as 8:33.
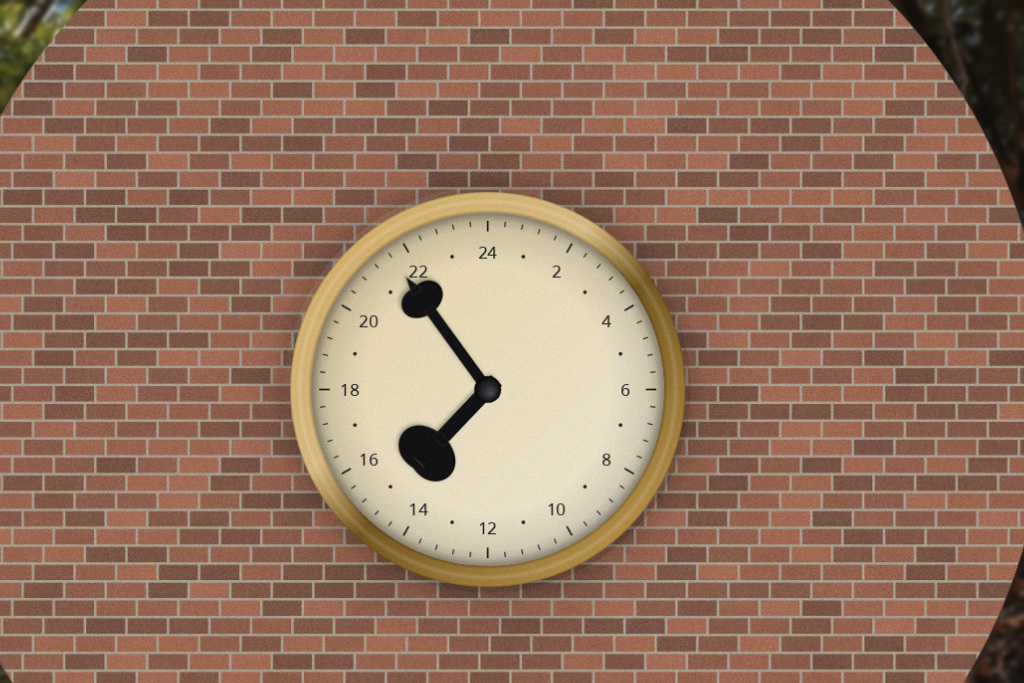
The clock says 14:54
